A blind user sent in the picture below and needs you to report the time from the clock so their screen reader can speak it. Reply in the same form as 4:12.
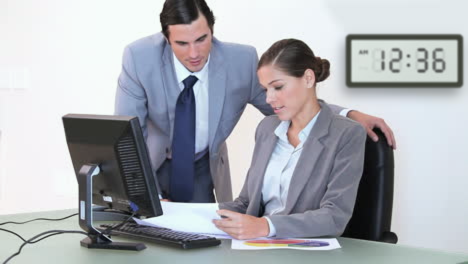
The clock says 12:36
